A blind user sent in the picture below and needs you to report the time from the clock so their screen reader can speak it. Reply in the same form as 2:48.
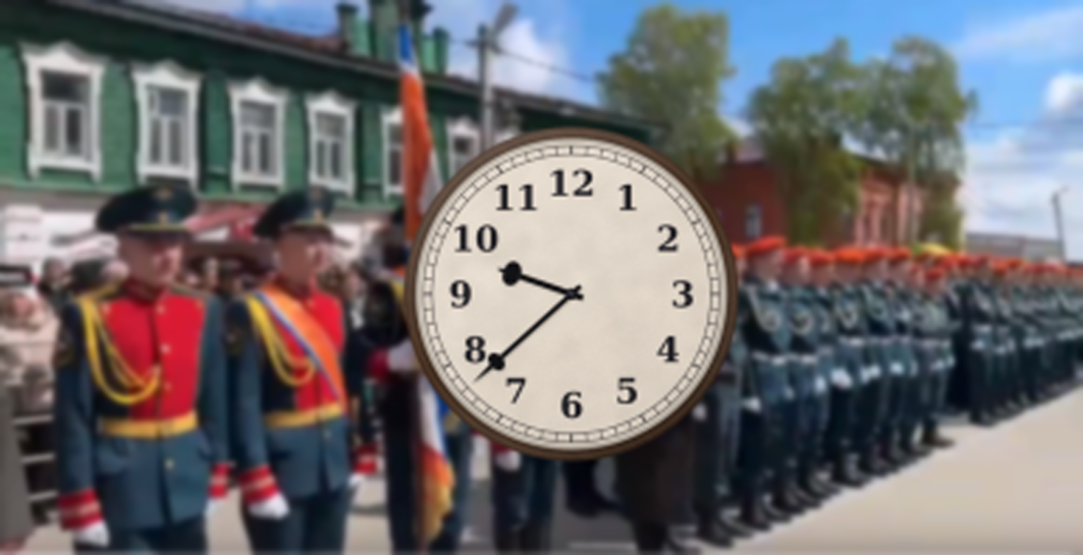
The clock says 9:38
